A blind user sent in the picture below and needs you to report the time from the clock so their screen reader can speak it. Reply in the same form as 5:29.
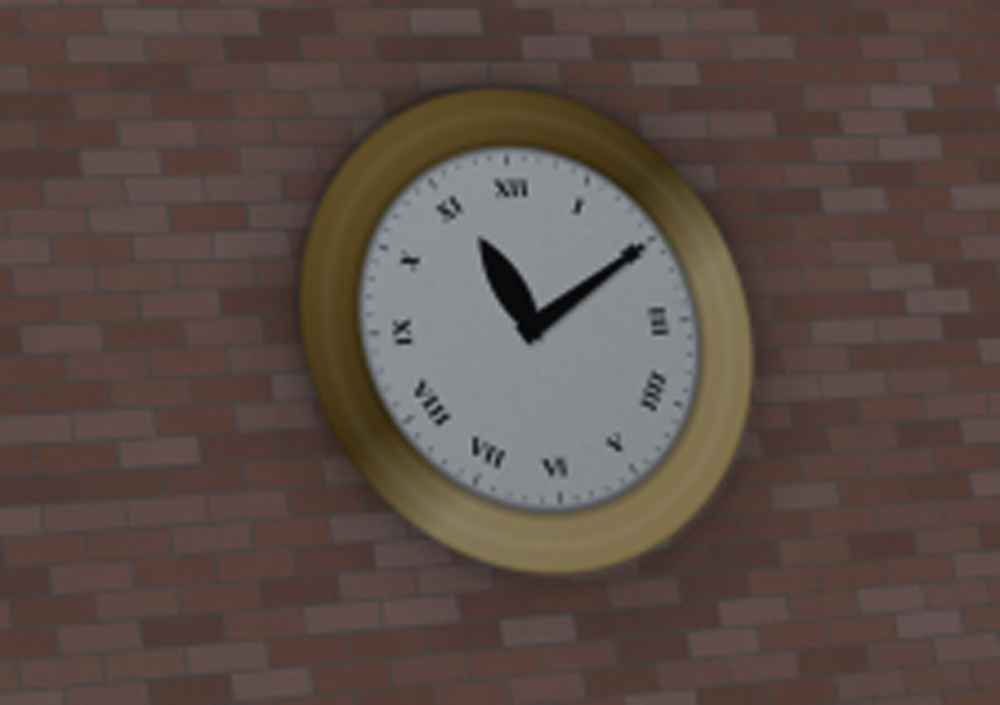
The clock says 11:10
